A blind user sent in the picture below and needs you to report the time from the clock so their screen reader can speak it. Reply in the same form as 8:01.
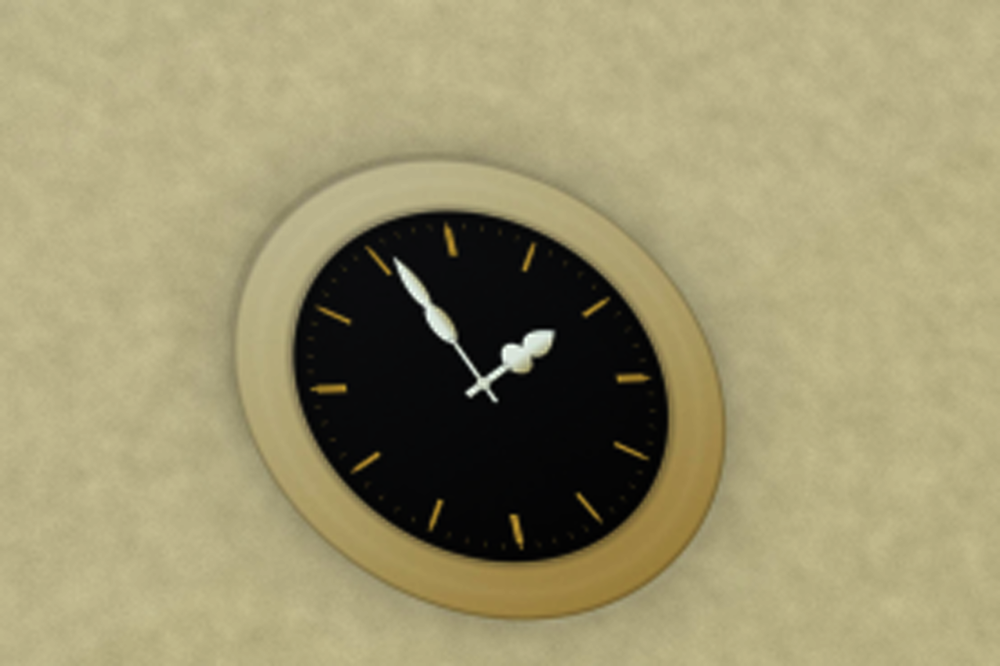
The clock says 1:56
